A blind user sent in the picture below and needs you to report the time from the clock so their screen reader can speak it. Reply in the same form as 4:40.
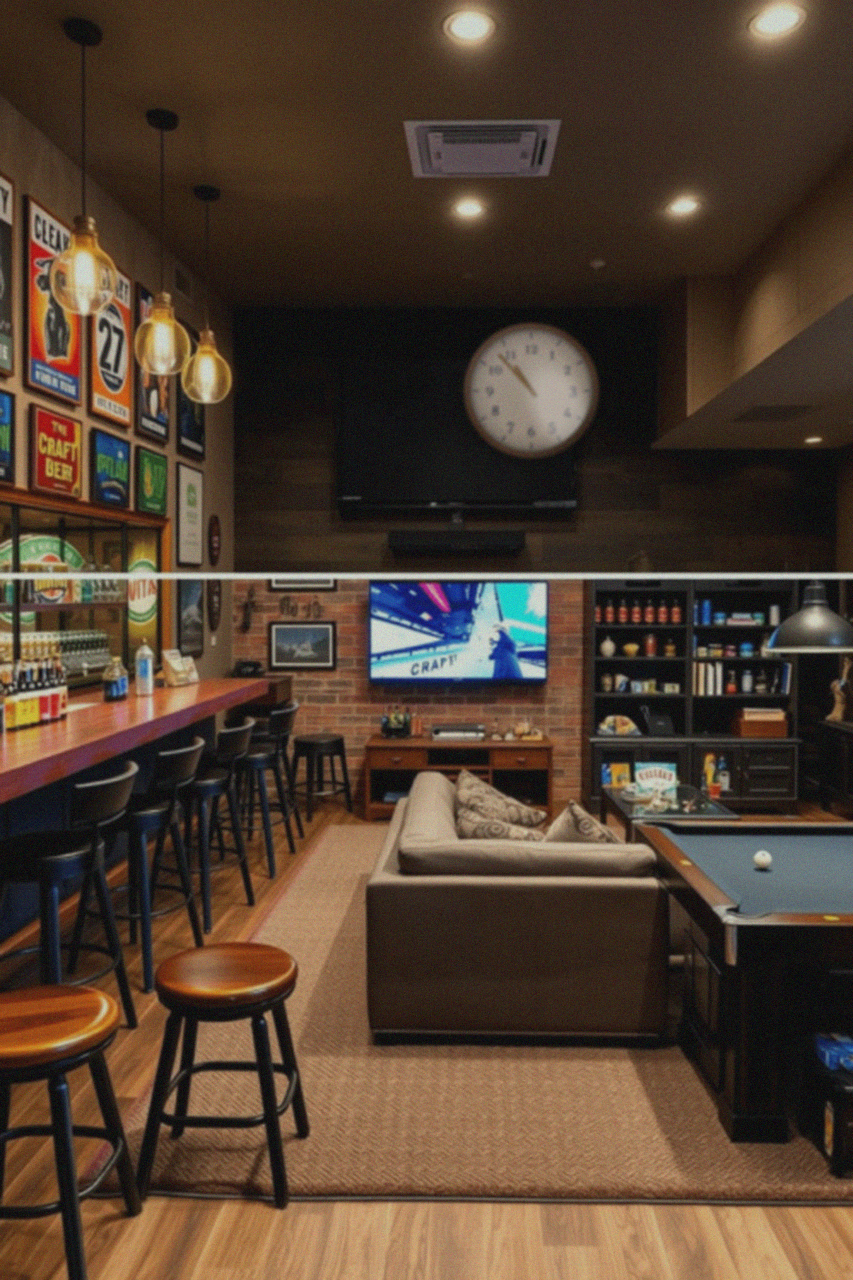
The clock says 10:53
